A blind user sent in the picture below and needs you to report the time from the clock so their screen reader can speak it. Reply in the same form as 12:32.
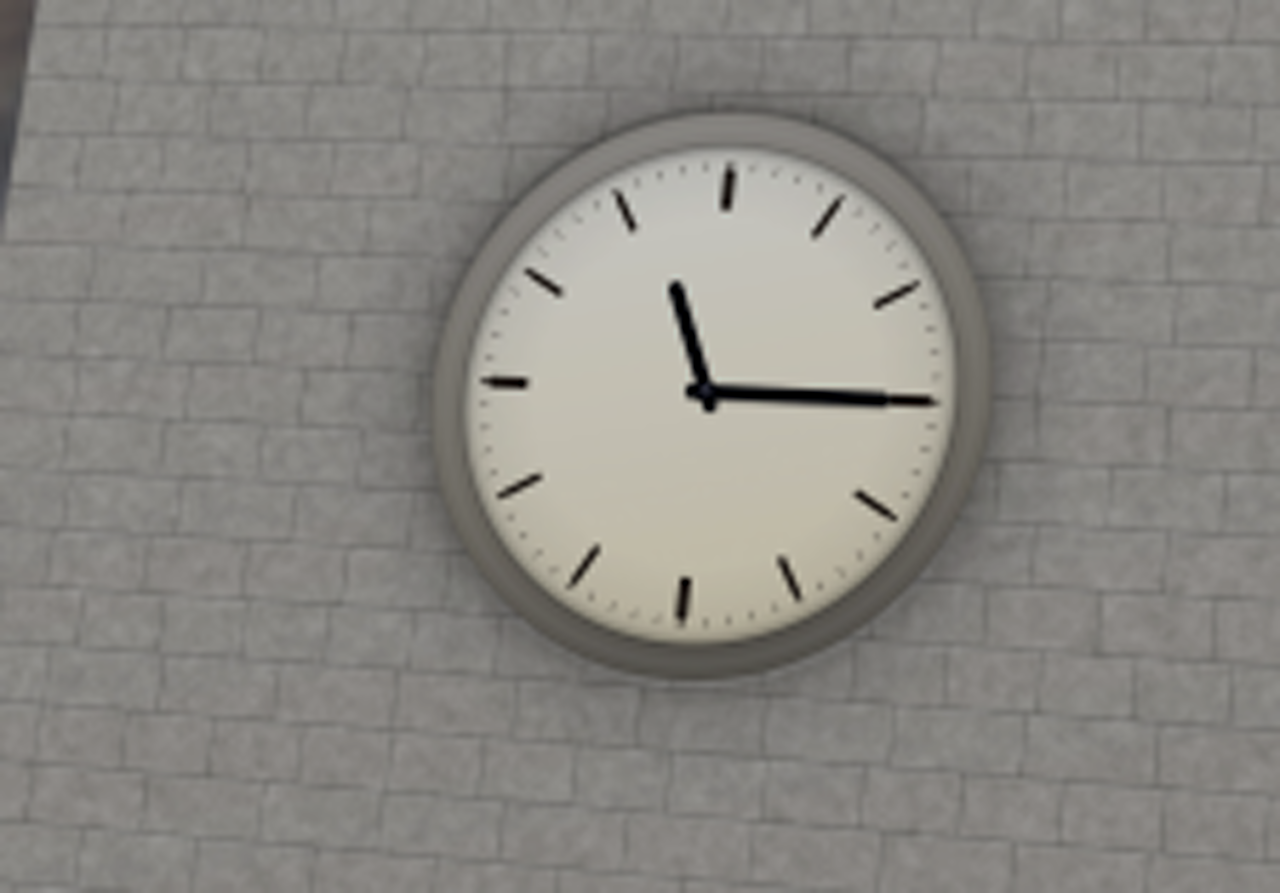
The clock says 11:15
